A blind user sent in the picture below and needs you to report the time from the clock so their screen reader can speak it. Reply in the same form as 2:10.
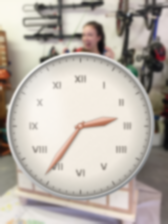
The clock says 2:36
